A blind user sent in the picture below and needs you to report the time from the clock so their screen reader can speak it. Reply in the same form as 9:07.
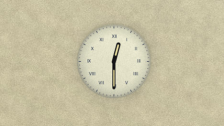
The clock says 12:30
